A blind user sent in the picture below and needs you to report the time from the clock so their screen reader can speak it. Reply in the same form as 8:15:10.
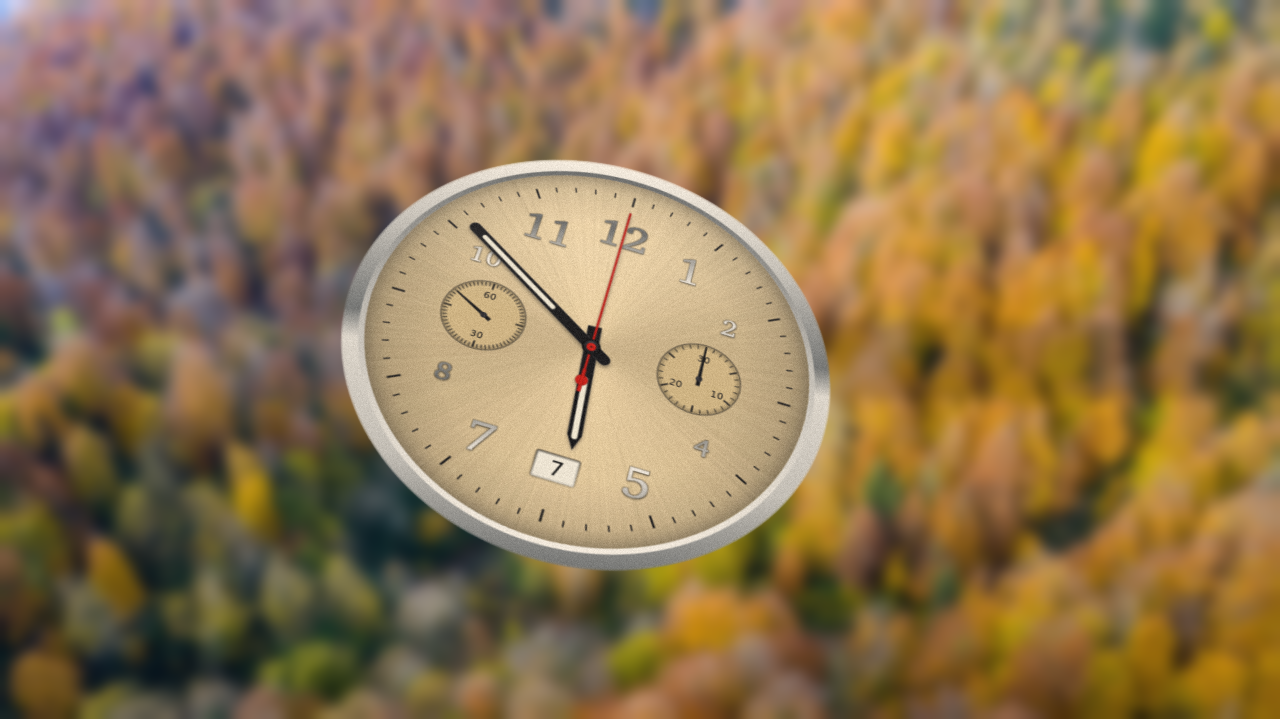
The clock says 5:50:50
